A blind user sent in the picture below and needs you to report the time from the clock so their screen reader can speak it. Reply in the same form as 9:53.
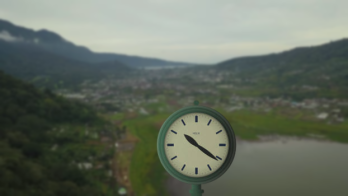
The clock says 10:21
